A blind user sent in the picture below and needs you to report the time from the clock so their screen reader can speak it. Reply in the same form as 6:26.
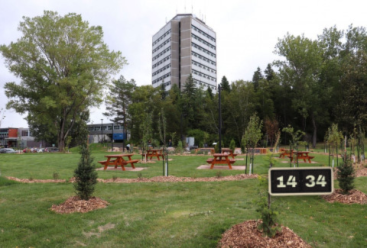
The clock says 14:34
